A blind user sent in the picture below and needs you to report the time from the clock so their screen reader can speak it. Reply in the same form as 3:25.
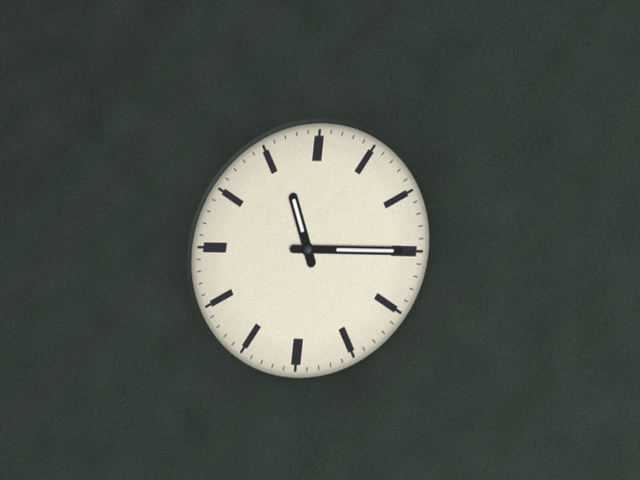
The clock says 11:15
